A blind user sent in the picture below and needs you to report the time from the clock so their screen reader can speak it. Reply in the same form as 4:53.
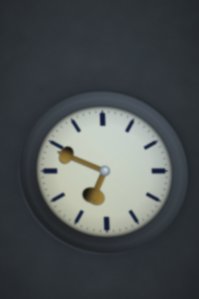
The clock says 6:49
